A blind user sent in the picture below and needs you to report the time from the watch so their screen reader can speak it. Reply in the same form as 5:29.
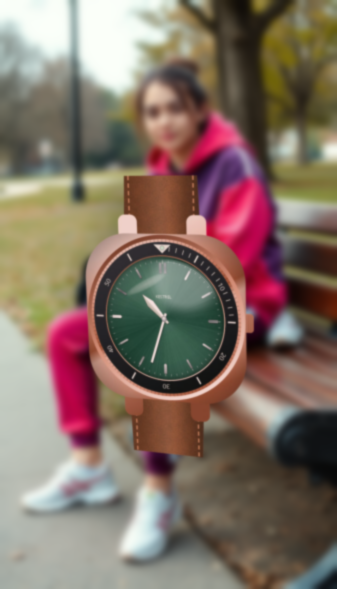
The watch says 10:33
